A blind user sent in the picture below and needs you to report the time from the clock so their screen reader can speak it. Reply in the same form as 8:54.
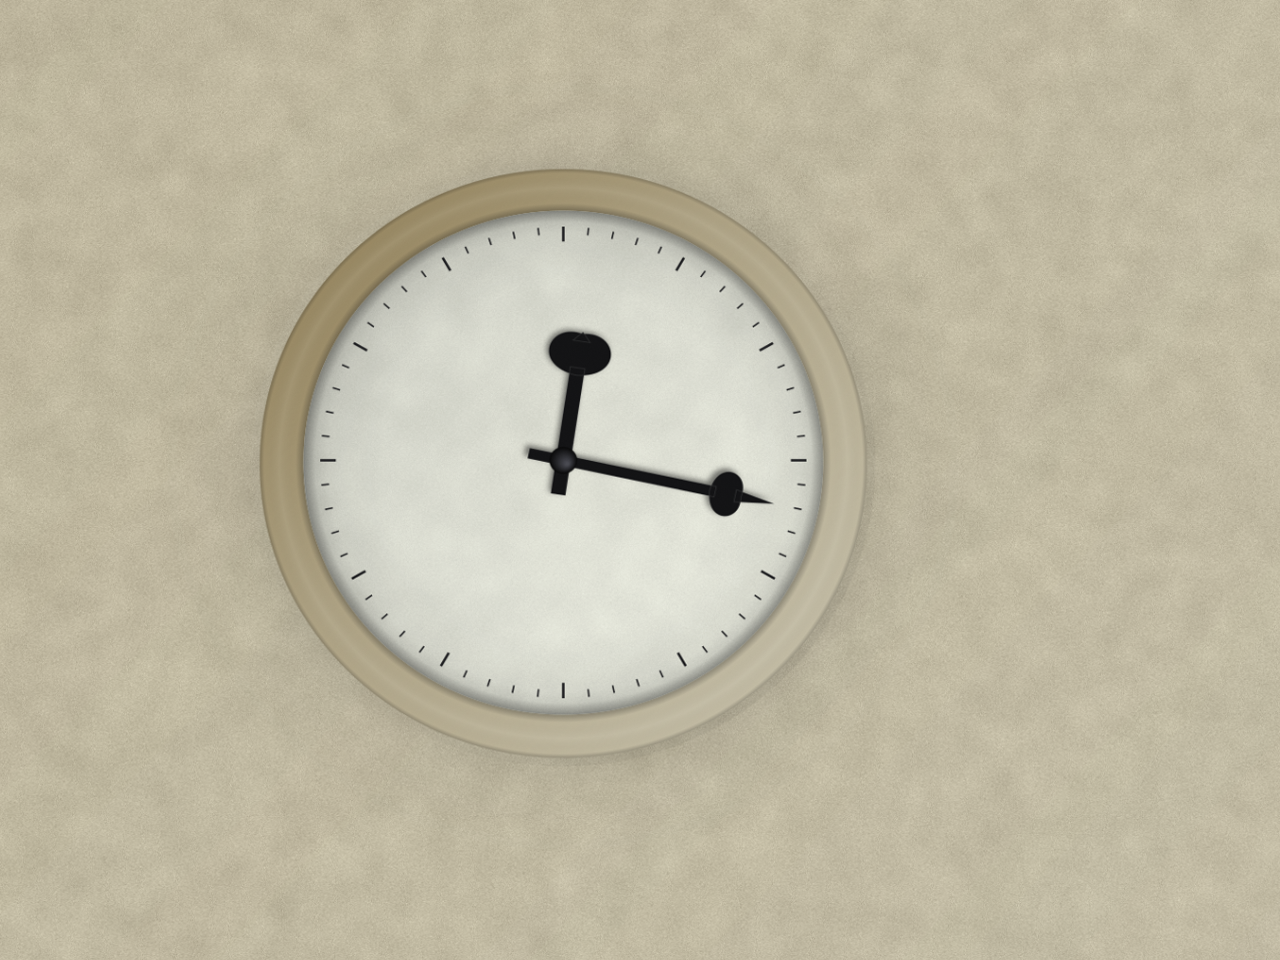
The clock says 12:17
